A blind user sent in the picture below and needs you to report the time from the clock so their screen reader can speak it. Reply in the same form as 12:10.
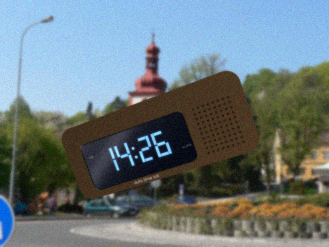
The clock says 14:26
